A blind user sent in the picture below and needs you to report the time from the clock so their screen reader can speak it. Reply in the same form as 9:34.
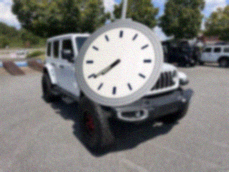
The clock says 7:39
